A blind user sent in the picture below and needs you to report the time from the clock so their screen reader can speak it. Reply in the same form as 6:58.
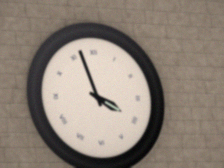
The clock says 3:57
